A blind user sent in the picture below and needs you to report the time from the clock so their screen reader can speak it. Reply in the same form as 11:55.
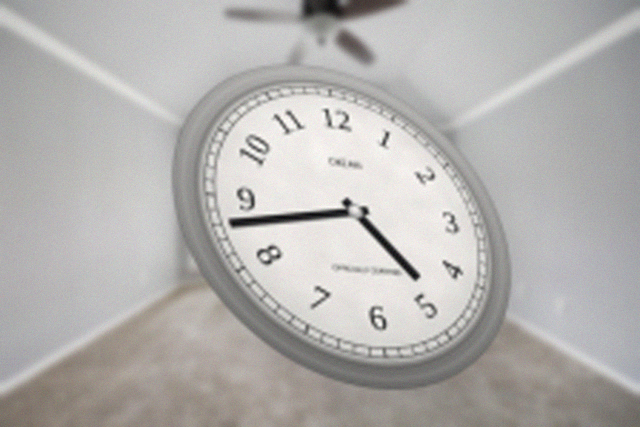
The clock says 4:43
